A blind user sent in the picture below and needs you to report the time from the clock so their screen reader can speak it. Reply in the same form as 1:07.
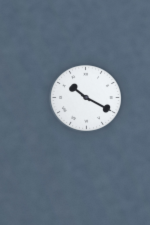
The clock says 10:20
